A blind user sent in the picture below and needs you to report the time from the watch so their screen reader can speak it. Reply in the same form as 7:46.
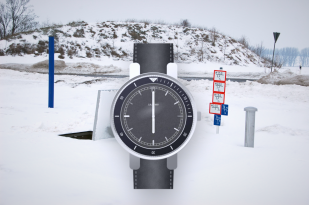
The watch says 6:00
